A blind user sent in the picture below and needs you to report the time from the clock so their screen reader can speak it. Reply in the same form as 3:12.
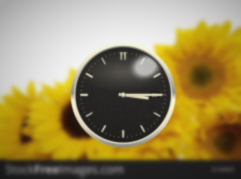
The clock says 3:15
